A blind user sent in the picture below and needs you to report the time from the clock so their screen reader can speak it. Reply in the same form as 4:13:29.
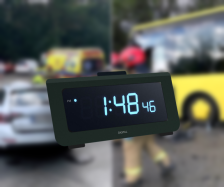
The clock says 1:48:46
